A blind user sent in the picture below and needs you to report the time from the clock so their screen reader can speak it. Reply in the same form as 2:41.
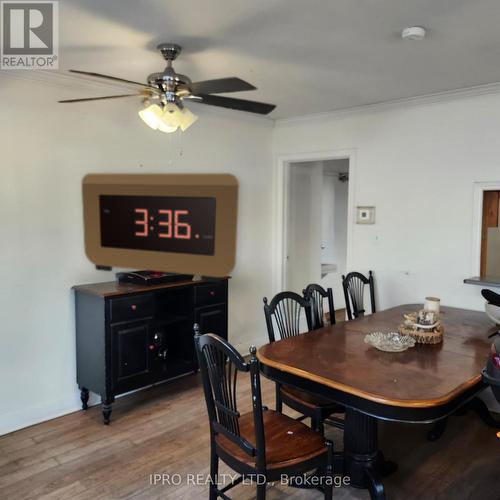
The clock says 3:36
